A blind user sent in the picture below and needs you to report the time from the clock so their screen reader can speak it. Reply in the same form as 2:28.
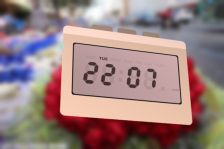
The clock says 22:07
